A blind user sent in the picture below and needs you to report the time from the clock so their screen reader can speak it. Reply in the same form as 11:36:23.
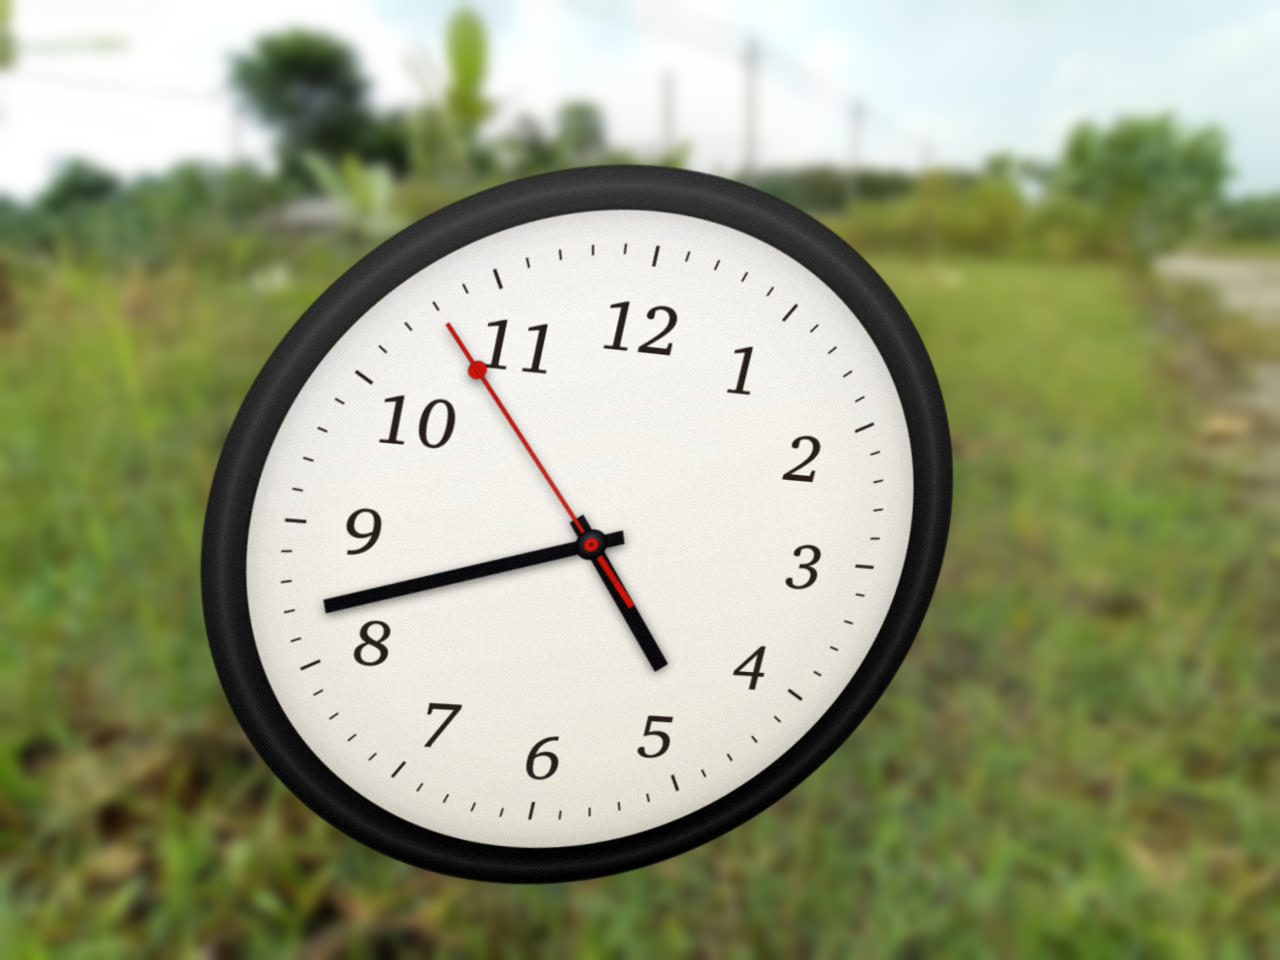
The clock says 4:41:53
